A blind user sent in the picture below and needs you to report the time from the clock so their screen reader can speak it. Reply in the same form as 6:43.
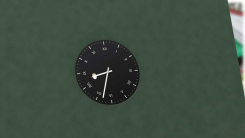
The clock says 8:33
